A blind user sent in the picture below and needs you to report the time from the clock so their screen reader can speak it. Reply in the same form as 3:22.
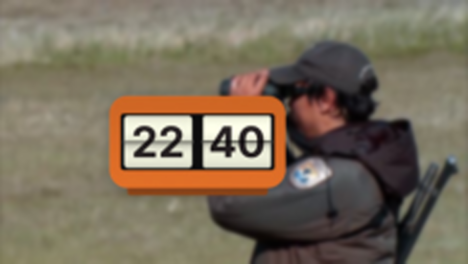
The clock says 22:40
